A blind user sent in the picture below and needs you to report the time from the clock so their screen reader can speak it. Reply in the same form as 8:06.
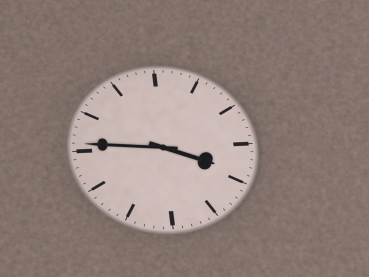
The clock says 3:46
